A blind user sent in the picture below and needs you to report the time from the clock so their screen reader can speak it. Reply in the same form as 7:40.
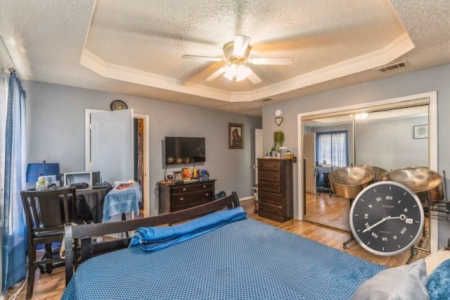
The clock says 2:39
